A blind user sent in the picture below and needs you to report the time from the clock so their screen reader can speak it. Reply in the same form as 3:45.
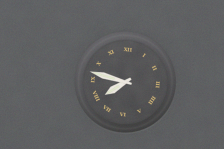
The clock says 7:47
